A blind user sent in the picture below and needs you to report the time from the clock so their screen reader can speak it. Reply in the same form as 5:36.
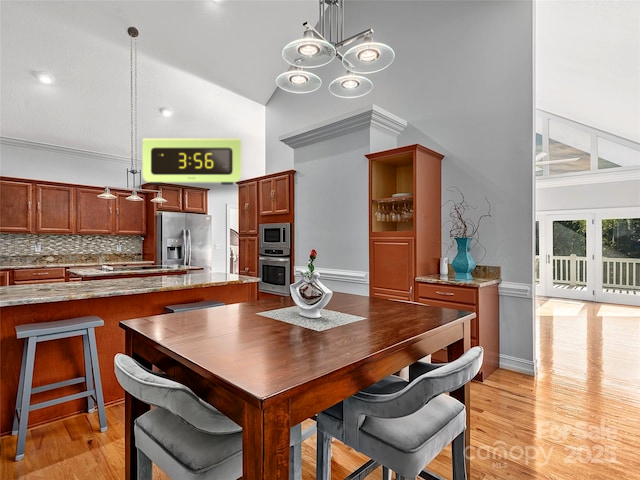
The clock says 3:56
